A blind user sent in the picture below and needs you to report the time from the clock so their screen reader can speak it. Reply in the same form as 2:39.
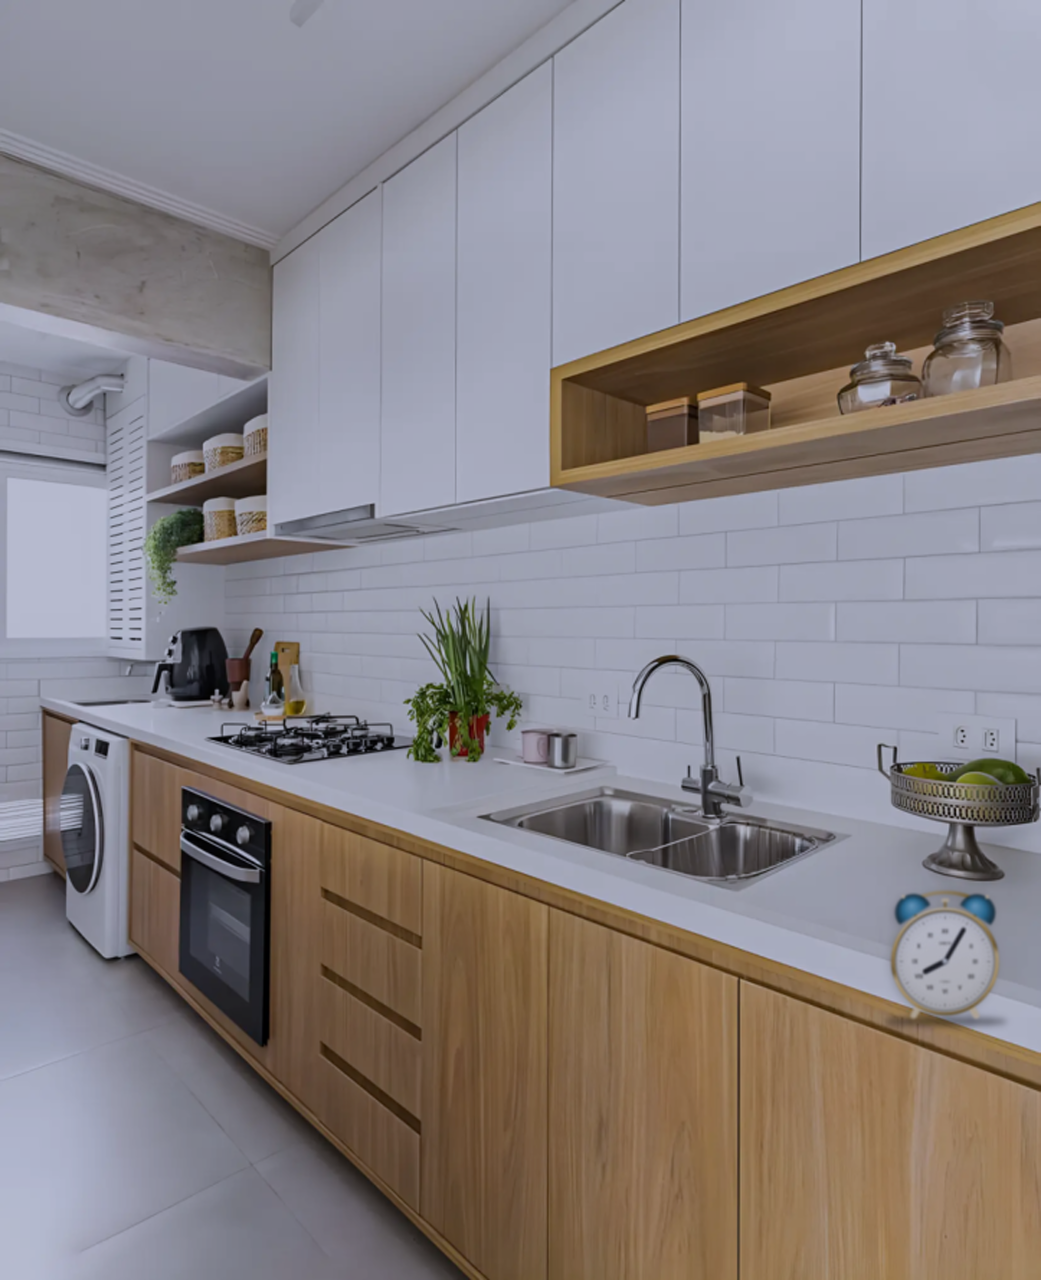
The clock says 8:05
